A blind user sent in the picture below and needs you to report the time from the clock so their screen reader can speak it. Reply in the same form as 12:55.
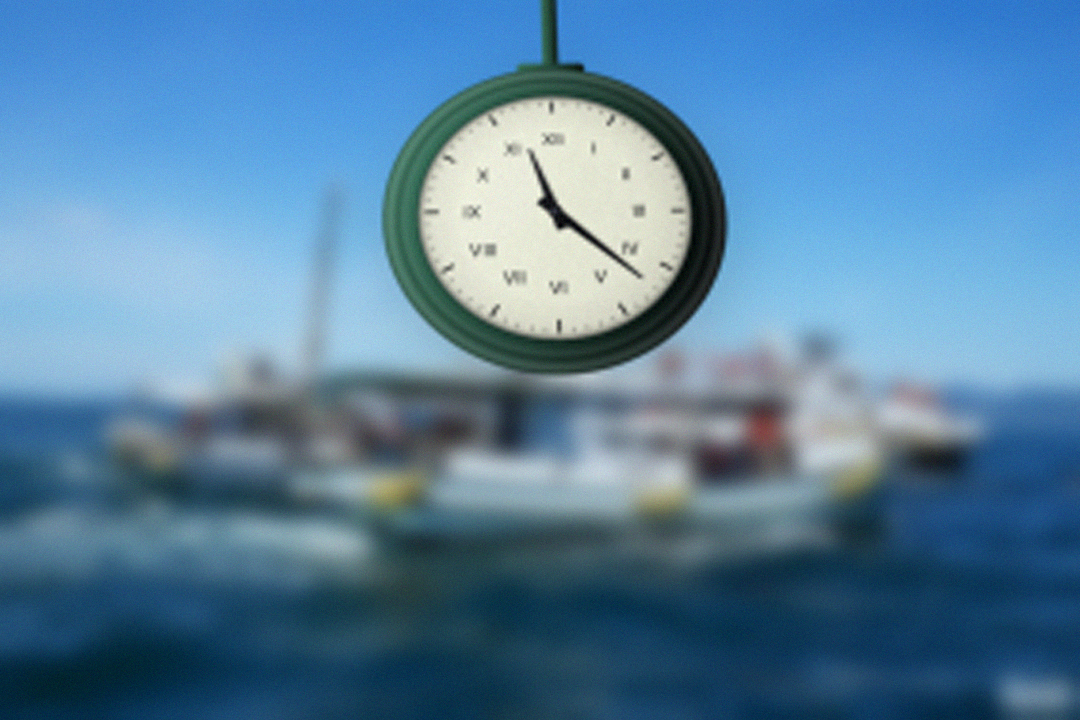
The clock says 11:22
